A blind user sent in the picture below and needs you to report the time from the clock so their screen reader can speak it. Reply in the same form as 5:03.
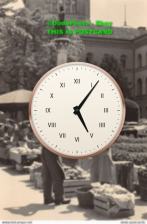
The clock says 5:06
